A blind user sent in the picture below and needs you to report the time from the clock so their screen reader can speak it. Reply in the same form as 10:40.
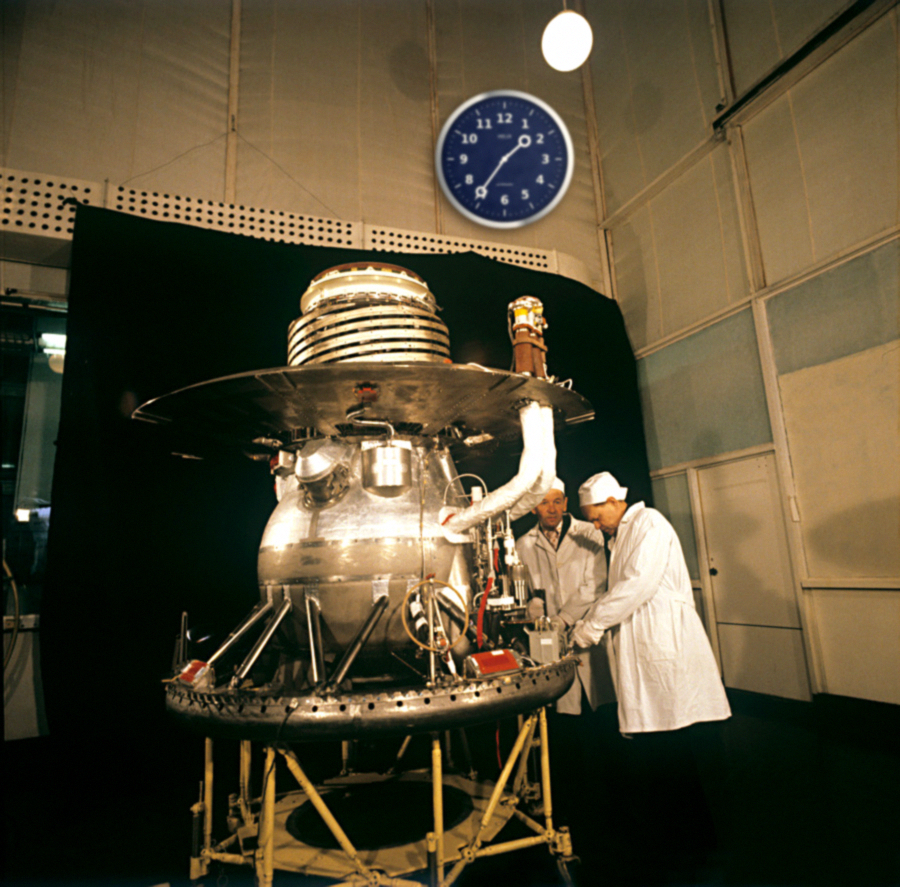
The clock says 1:36
